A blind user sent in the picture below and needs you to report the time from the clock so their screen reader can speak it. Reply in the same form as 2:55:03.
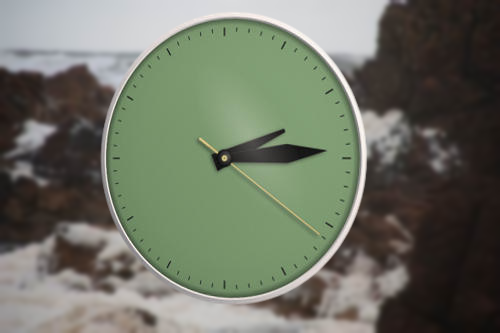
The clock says 2:14:21
